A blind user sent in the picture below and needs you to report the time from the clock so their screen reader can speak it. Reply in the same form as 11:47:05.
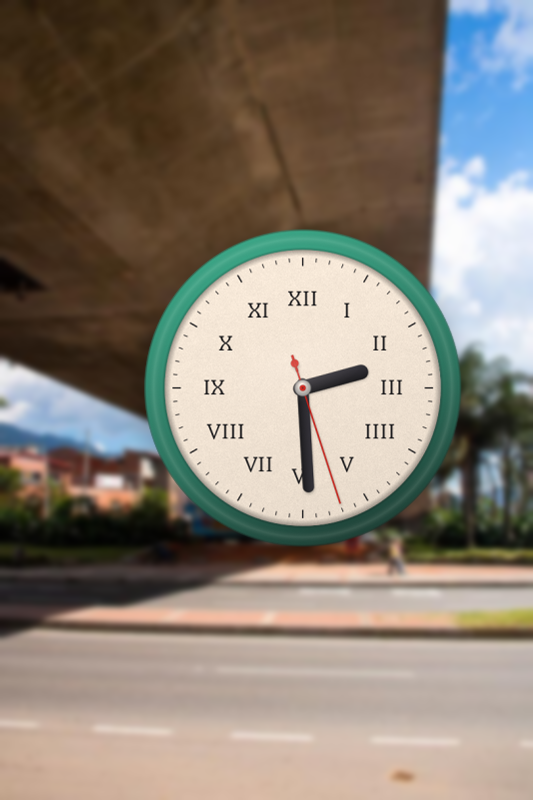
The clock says 2:29:27
